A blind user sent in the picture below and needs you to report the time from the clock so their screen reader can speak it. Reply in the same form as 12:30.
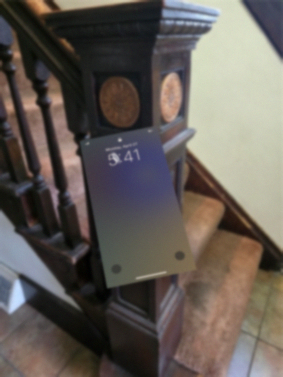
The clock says 5:41
